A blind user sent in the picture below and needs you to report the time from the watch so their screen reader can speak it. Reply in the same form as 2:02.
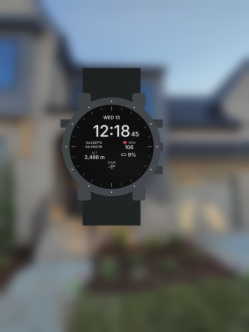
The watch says 12:18
